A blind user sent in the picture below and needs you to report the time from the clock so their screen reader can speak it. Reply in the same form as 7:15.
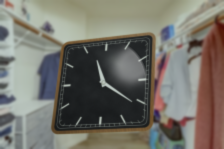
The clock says 11:21
